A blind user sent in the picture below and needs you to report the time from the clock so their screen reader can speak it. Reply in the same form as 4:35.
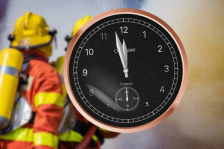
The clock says 11:58
